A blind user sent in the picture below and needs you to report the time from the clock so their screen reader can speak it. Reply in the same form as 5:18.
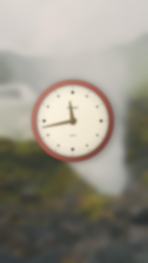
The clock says 11:43
